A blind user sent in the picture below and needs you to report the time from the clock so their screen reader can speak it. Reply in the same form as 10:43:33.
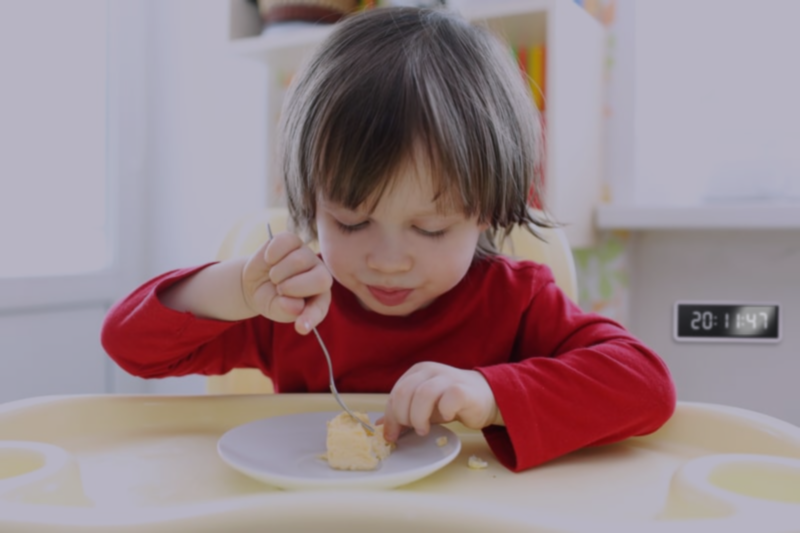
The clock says 20:11:47
